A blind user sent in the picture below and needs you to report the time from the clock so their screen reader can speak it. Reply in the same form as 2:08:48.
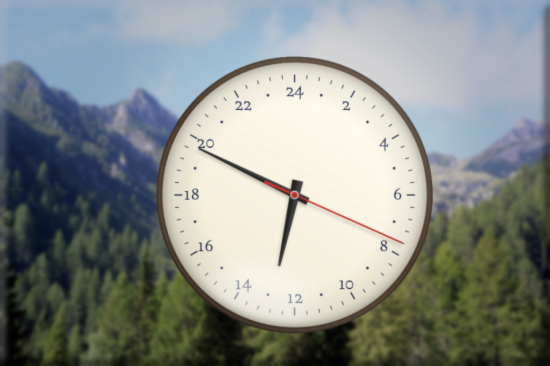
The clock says 12:49:19
